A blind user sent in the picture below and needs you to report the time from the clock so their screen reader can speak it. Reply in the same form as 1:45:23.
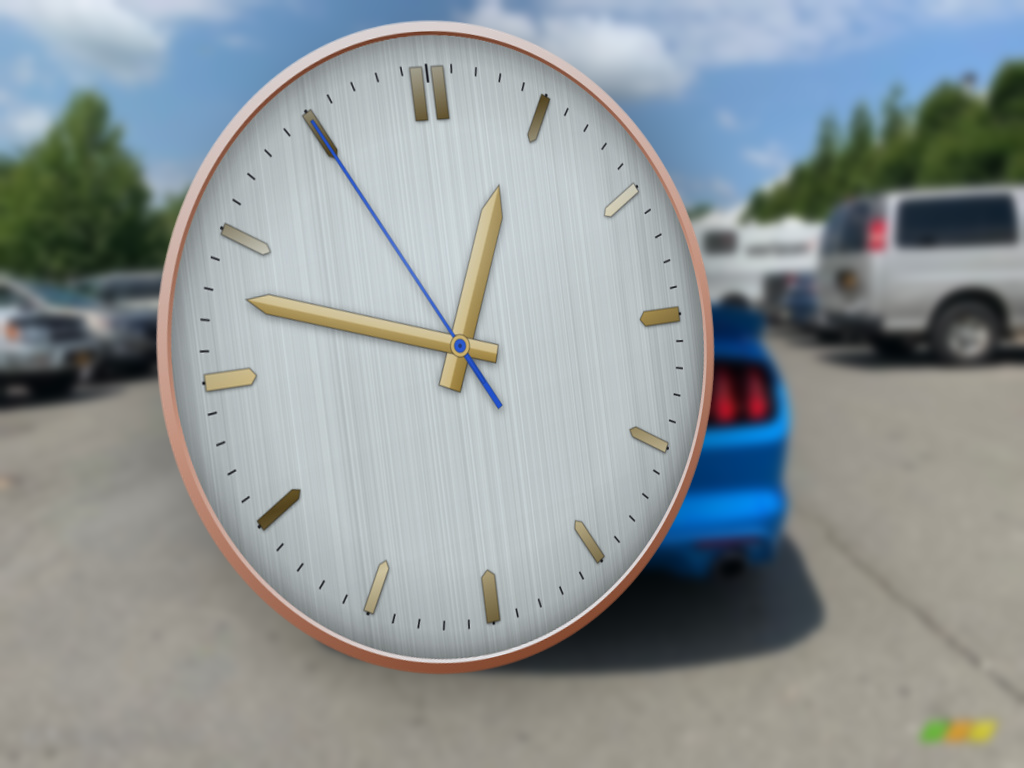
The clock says 12:47:55
